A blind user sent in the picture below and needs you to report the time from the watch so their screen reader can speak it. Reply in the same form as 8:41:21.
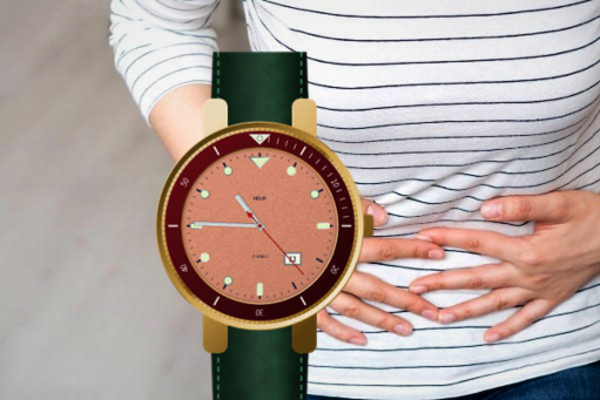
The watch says 10:45:23
